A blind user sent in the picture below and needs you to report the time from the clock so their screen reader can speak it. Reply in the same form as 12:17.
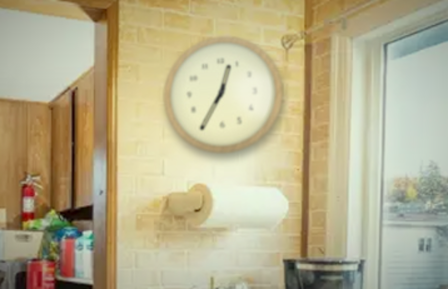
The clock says 12:35
